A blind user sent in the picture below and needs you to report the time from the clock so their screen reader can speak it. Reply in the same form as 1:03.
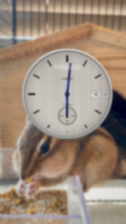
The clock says 6:01
